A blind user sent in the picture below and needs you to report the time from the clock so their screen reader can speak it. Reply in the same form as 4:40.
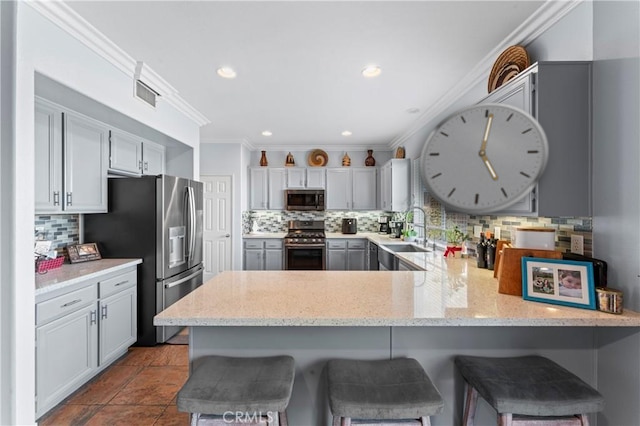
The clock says 5:01
